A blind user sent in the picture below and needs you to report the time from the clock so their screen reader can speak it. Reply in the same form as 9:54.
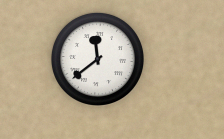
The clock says 11:38
